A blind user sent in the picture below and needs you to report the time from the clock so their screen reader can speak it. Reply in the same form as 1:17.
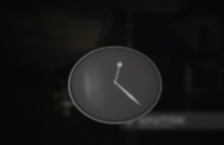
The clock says 12:23
